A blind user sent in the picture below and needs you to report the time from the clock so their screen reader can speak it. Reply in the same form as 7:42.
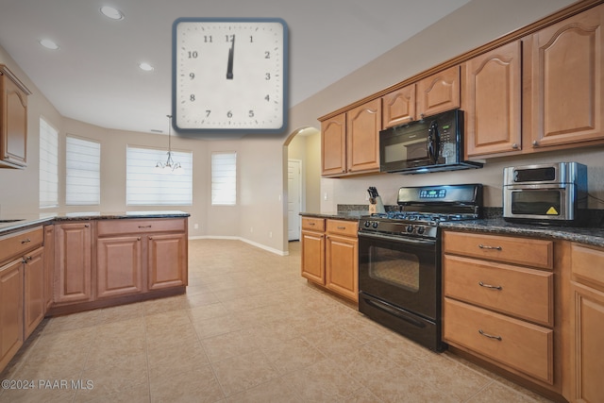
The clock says 12:01
